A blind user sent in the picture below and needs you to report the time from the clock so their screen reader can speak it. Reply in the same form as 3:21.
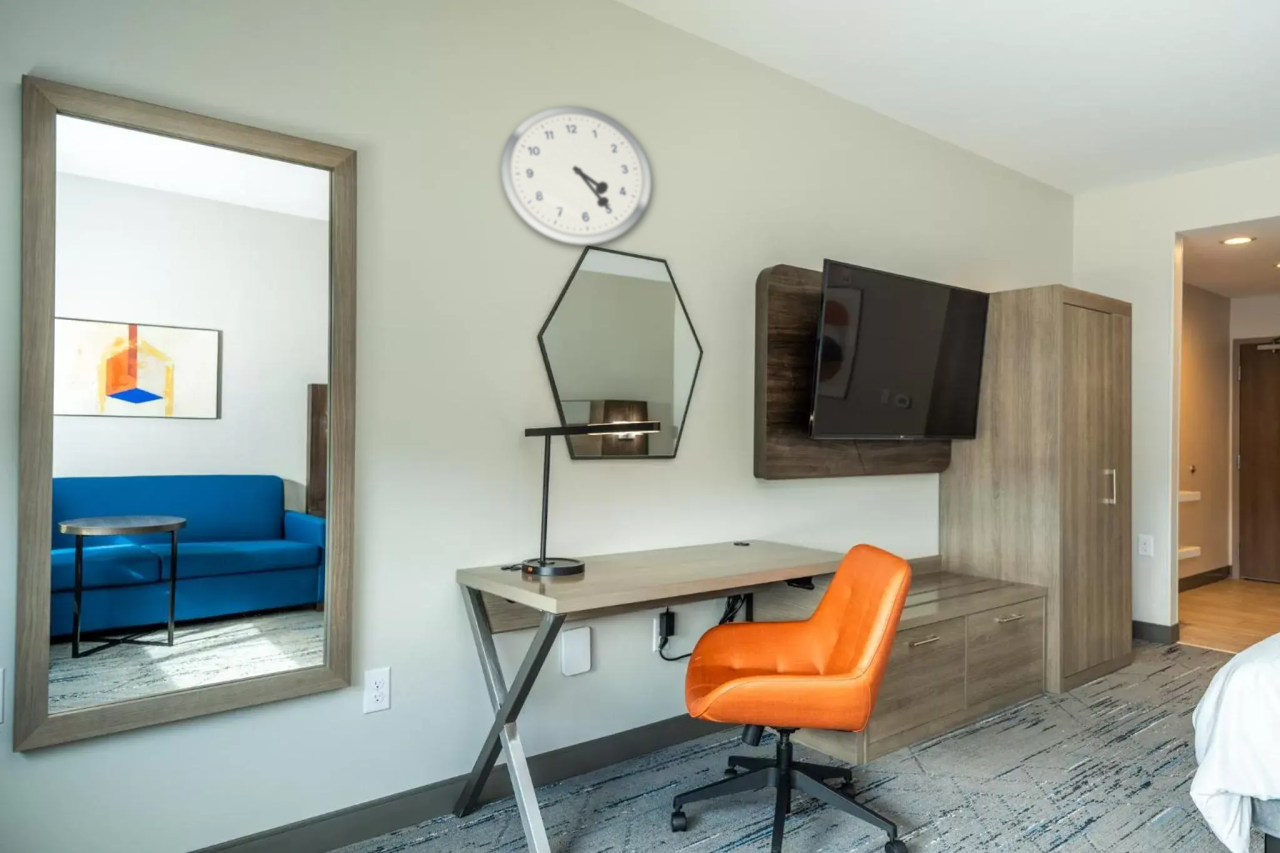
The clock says 4:25
